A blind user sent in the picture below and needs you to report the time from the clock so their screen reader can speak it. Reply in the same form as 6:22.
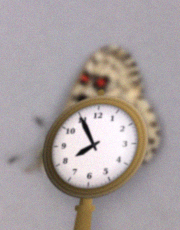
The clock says 7:55
